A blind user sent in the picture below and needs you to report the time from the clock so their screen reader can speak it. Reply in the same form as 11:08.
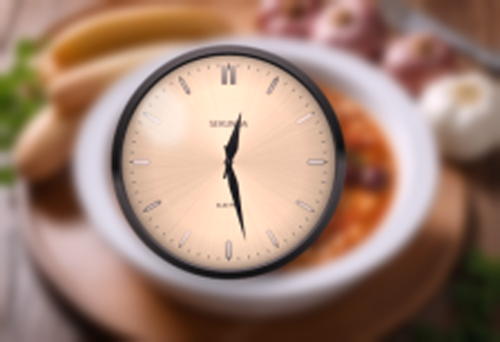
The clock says 12:28
